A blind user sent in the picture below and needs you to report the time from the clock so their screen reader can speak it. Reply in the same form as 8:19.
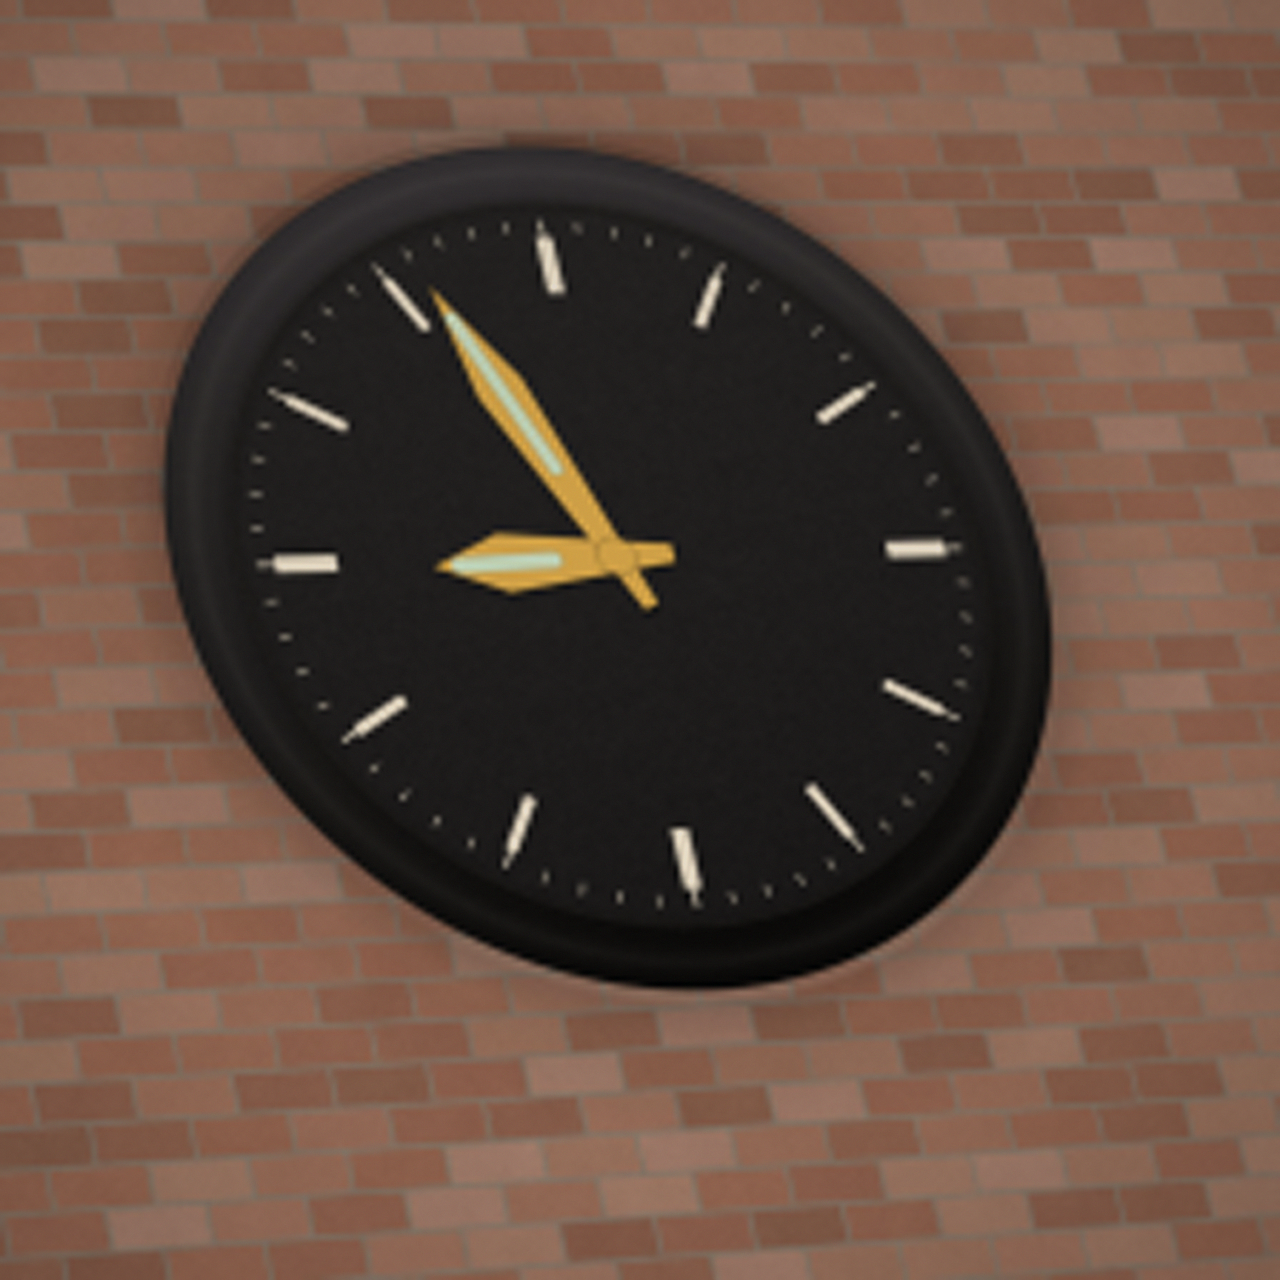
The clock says 8:56
